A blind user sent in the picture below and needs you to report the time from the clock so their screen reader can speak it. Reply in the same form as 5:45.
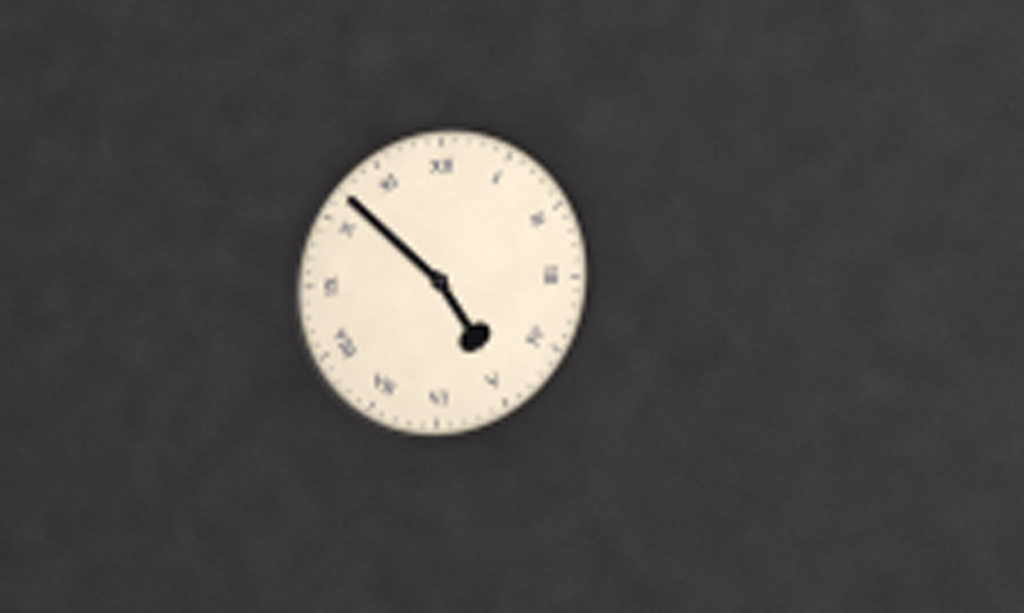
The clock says 4:52
